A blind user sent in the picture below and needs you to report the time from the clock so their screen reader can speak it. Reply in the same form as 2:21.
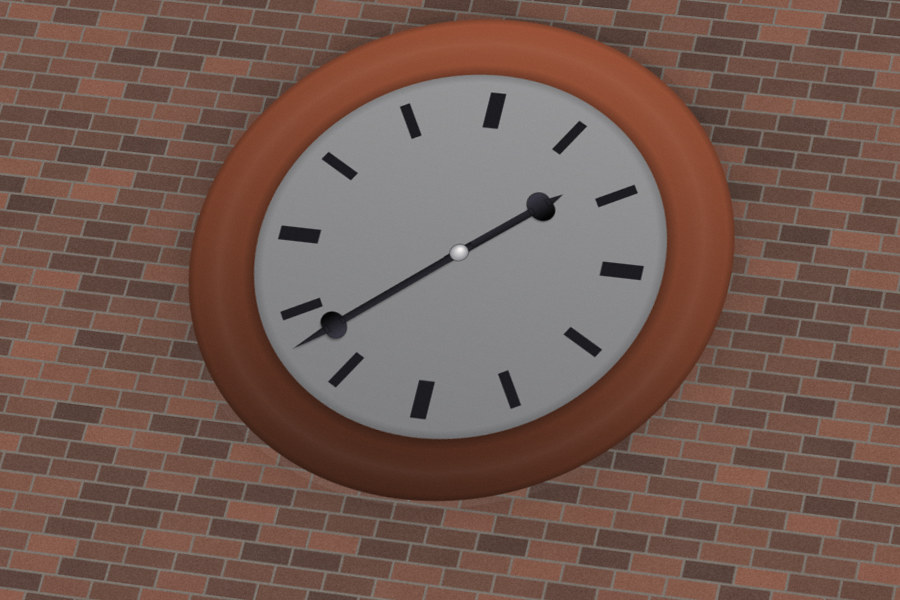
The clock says 1:38
